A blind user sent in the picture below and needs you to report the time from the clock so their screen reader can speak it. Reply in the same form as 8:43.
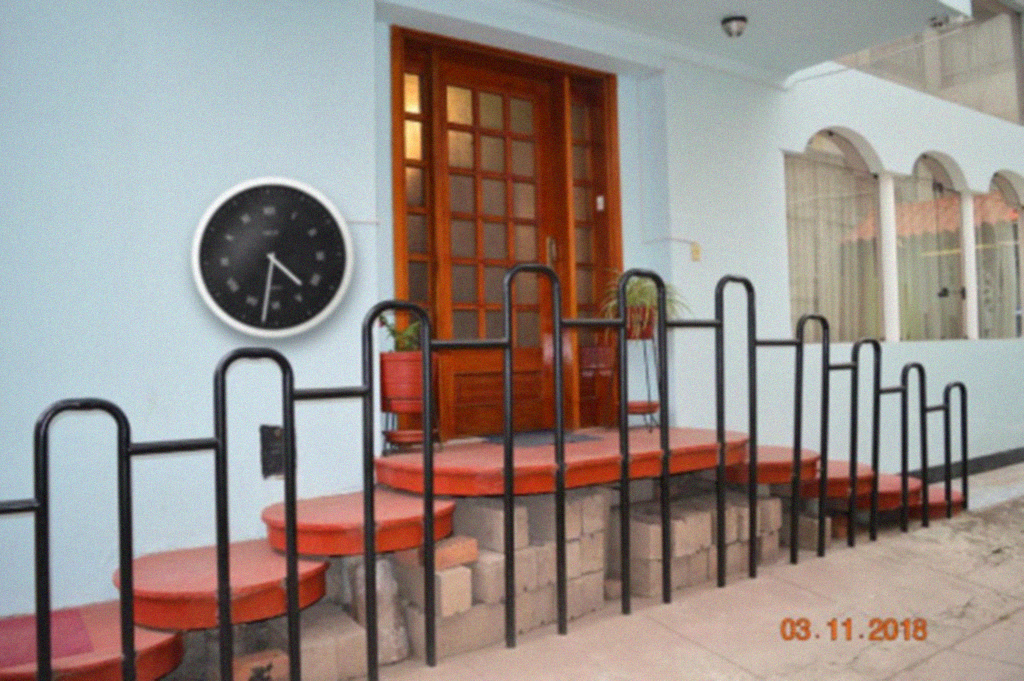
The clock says 4:32
